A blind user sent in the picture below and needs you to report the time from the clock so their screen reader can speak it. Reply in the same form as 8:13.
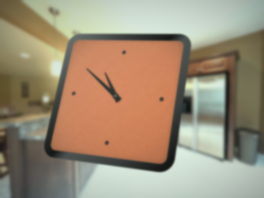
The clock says 10:51
